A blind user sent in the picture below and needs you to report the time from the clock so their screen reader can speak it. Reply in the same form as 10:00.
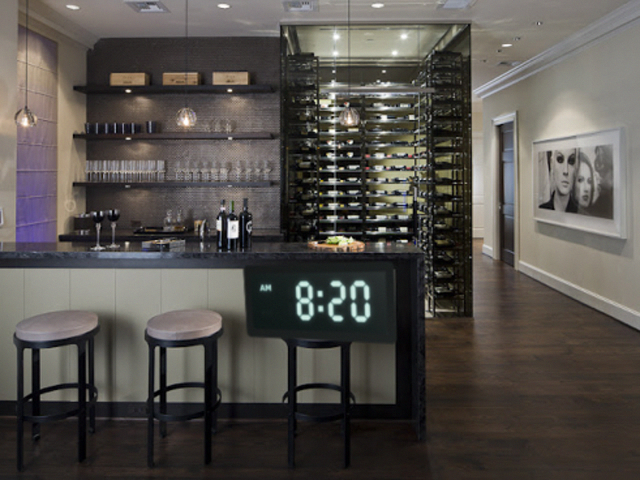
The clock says 8:20
